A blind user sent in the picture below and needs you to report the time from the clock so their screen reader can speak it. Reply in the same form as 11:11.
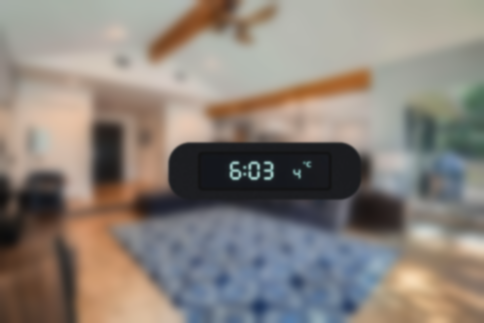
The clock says 6:03
